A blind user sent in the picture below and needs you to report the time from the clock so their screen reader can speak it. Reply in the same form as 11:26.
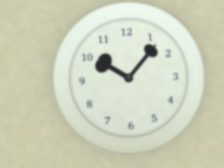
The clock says 10:07
